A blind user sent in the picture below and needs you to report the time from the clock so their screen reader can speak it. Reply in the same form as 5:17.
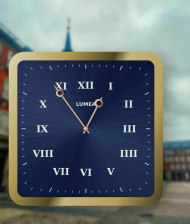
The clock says 12:54
